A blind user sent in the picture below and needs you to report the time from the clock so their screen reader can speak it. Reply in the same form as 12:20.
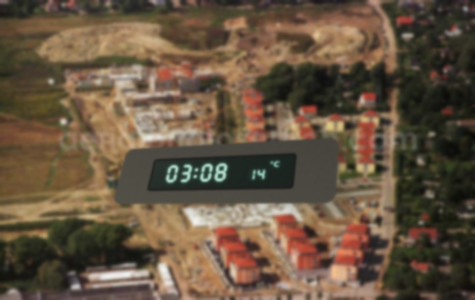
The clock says 3:08
